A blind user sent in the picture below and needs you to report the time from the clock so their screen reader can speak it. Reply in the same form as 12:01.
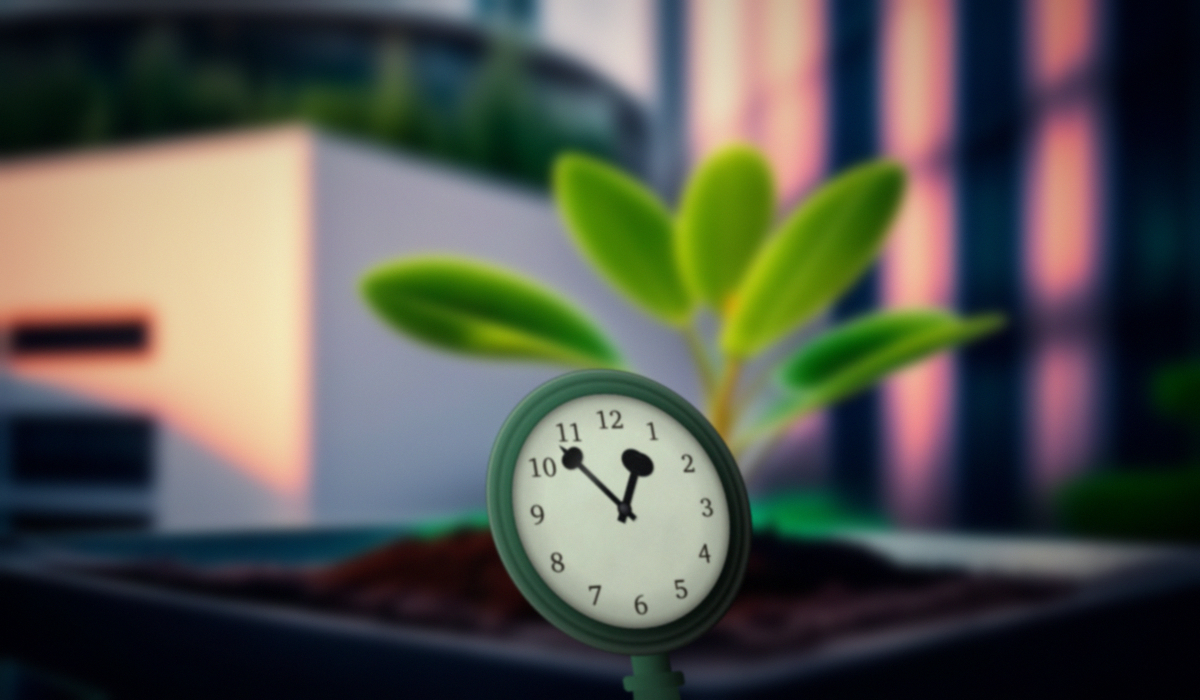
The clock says 12:53
